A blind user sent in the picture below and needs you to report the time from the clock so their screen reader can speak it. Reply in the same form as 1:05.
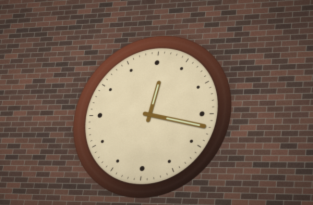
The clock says 12:17
